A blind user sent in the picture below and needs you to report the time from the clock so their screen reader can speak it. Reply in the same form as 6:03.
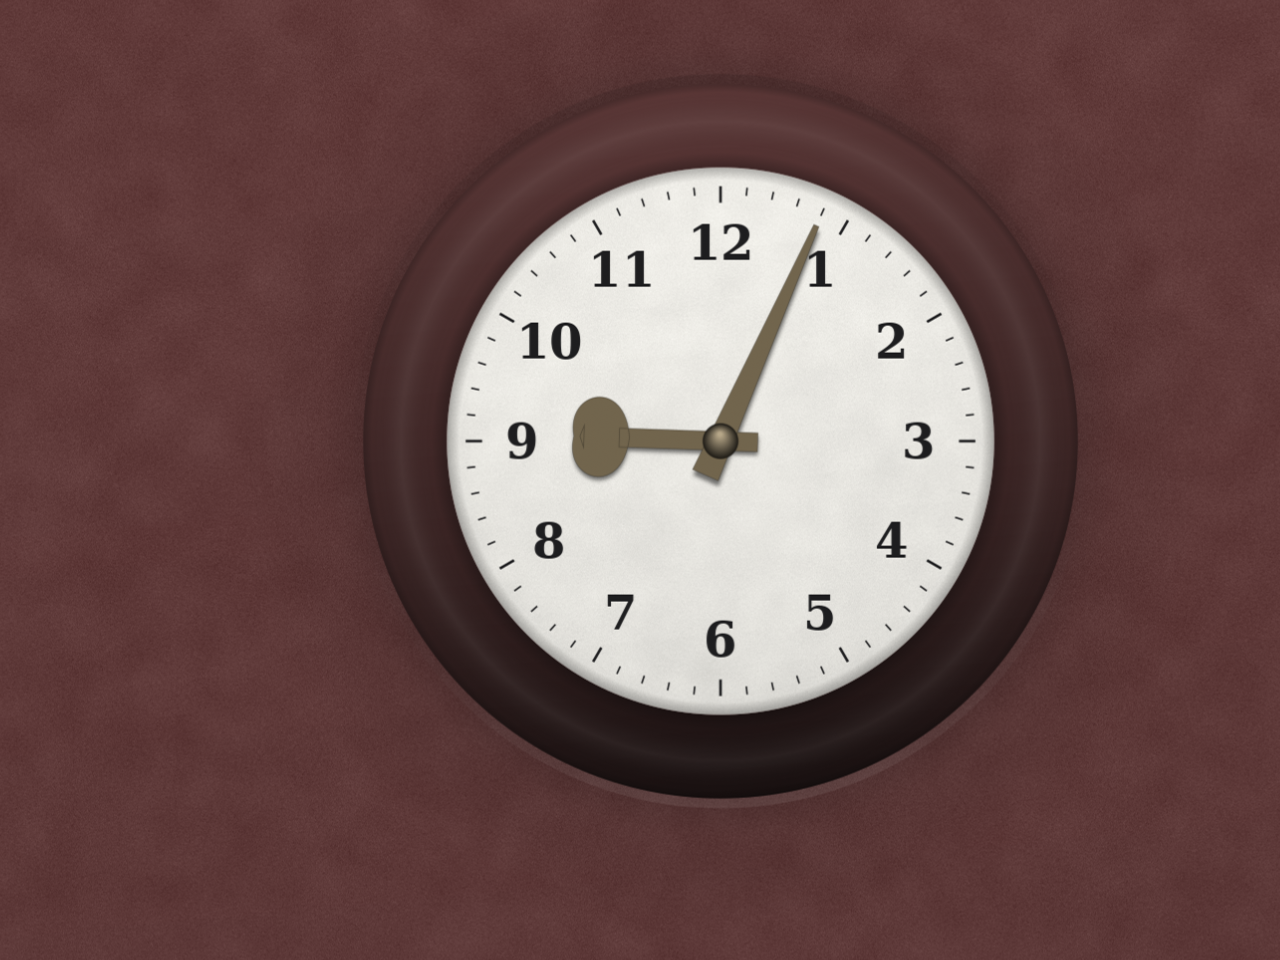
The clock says 9:04
